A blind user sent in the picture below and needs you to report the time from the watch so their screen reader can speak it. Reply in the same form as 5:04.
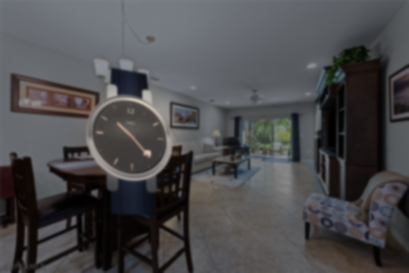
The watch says 10:23
